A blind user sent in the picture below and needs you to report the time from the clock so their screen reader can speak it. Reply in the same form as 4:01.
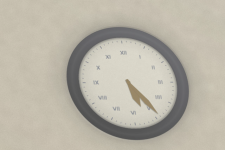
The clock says 5:24
